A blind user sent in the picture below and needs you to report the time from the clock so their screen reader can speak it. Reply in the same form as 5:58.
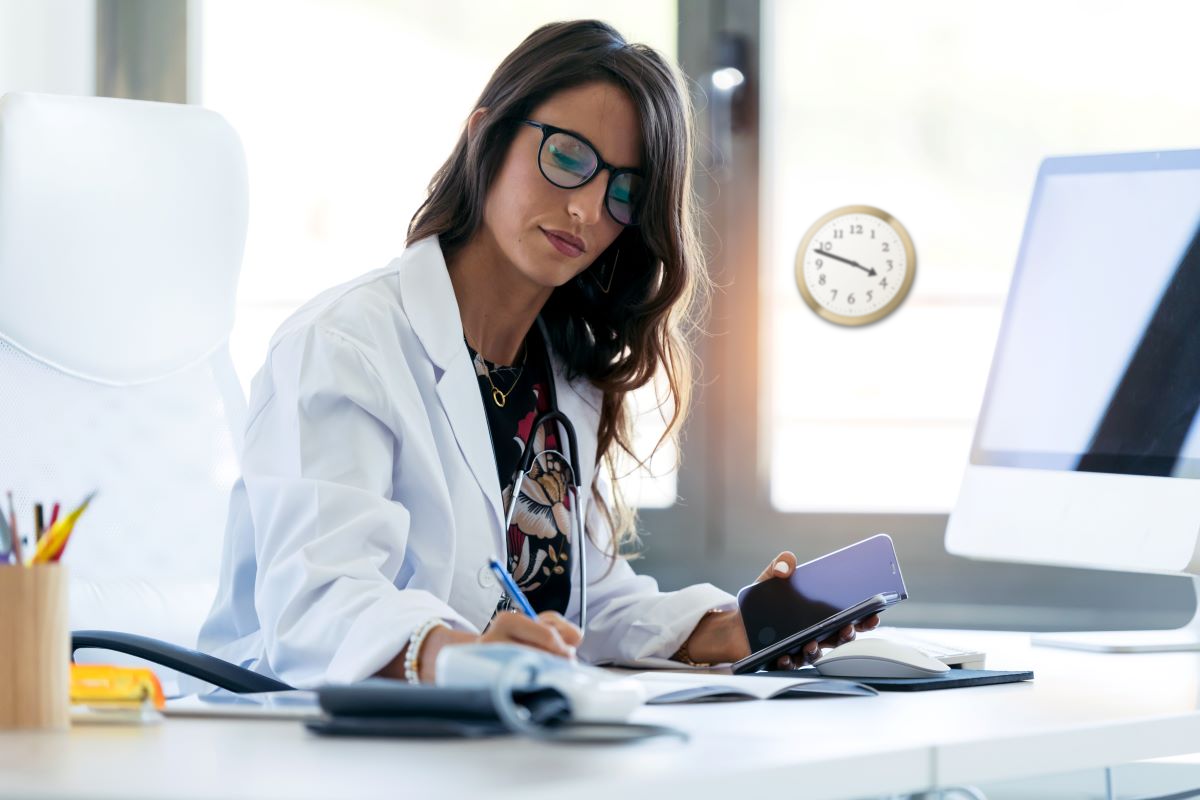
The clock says 3:48
